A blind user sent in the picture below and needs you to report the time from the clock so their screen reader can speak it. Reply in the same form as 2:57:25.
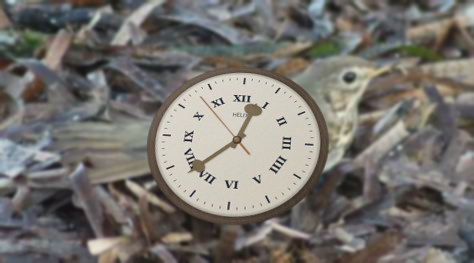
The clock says 12:37:53
